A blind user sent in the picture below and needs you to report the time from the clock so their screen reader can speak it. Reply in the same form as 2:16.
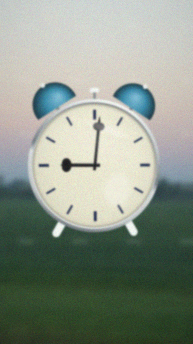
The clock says 9:01
